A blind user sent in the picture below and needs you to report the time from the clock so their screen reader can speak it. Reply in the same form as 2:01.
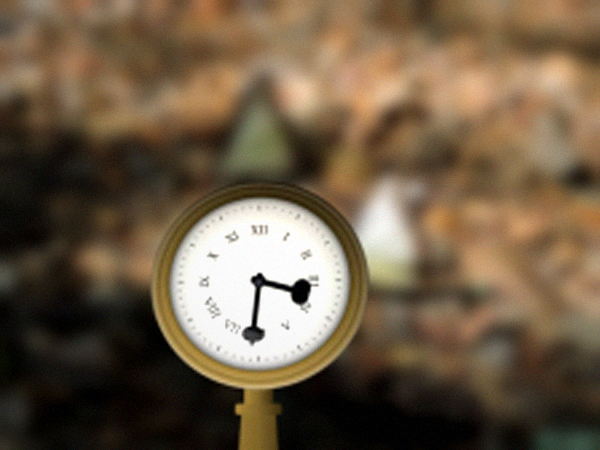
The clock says 3:31
